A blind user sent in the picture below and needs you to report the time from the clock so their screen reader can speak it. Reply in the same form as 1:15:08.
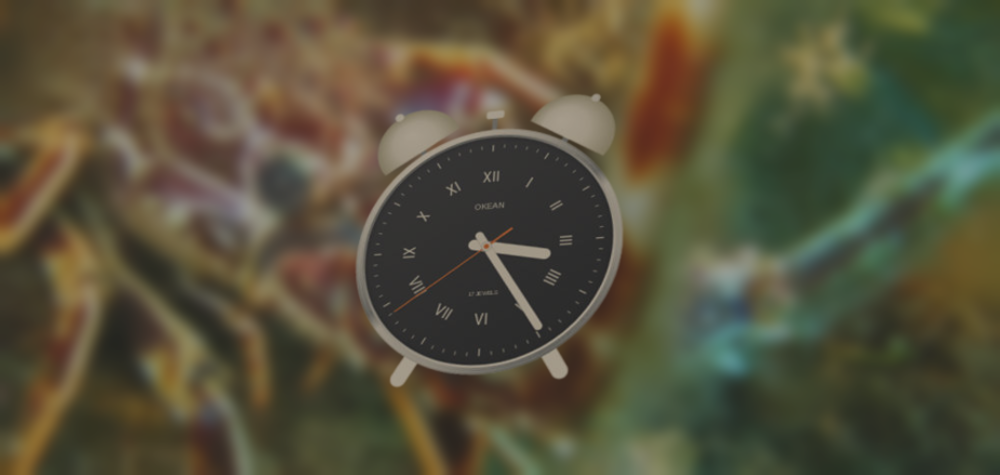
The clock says 3:24:39
